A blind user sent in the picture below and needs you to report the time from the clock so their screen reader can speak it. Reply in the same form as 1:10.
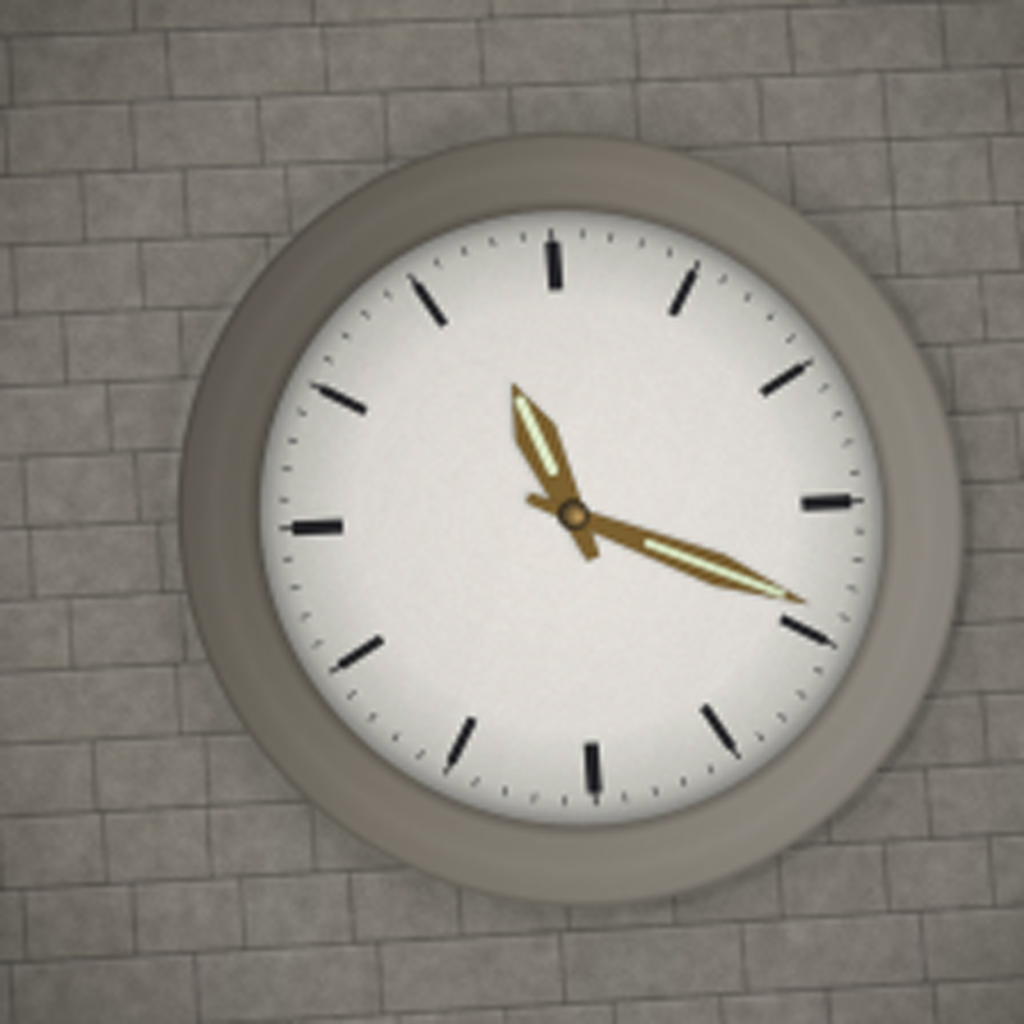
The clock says 11:19
